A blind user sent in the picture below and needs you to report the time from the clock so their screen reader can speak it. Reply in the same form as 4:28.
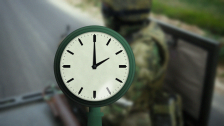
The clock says 2:00
